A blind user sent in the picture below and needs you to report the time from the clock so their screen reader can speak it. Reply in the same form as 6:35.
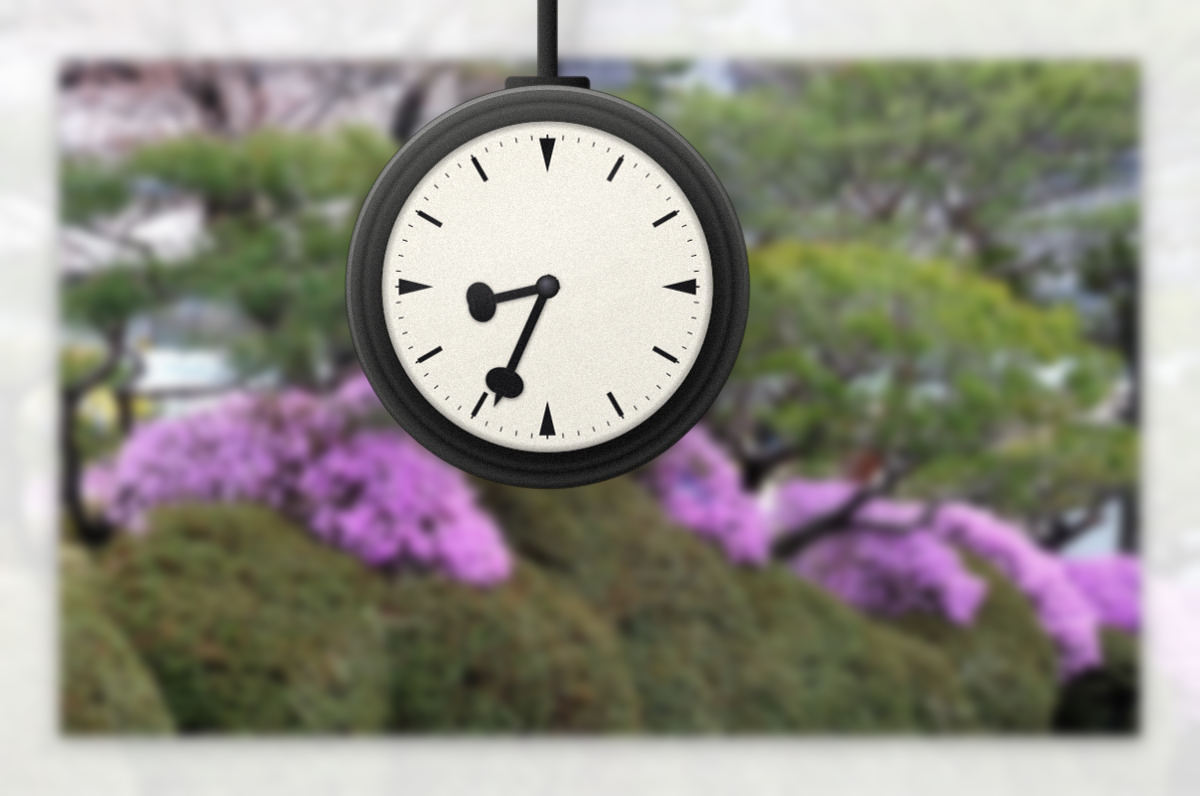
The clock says 8:34
